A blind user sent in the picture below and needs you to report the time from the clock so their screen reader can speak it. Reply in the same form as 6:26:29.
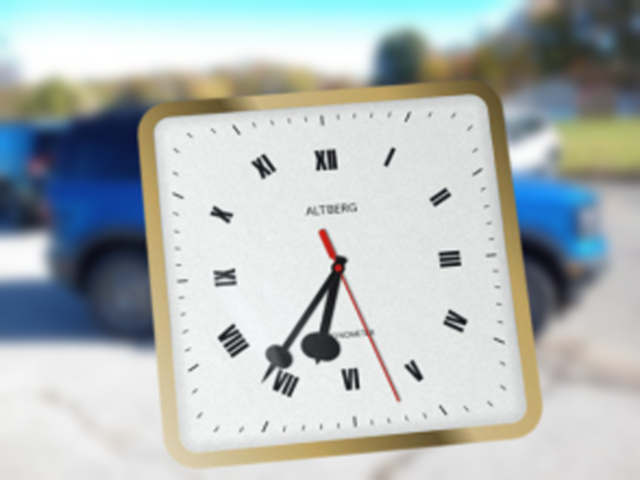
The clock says 6:36:27
